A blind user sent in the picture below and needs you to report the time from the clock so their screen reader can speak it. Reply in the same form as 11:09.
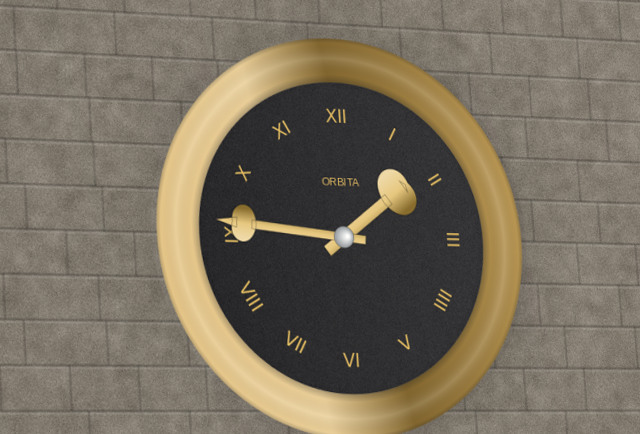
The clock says 1:46
